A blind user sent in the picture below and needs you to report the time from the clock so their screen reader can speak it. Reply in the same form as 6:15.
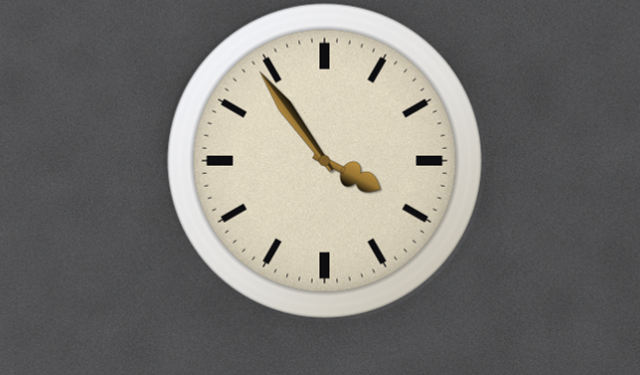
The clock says 3:54
